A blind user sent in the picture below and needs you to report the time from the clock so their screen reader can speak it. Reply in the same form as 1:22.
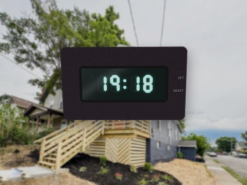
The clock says 19:18
